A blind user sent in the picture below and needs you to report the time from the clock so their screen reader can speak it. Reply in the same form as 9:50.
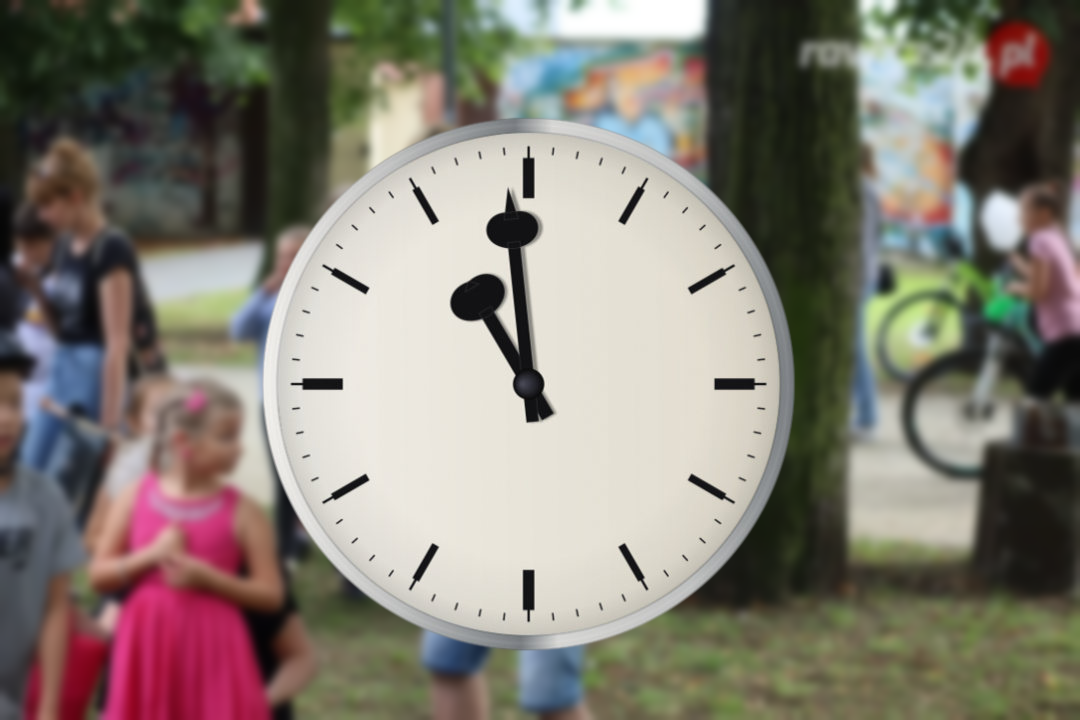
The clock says 10:59
